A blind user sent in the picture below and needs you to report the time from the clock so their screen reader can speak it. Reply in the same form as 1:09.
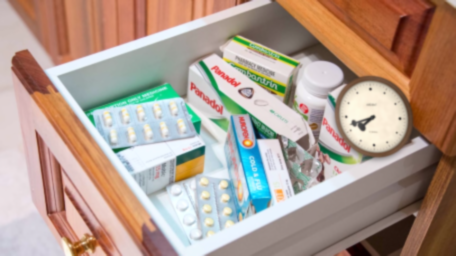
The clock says 7:42
